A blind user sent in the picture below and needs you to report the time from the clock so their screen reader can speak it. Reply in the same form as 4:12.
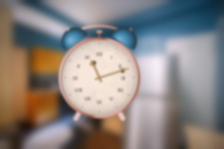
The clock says 11:12
